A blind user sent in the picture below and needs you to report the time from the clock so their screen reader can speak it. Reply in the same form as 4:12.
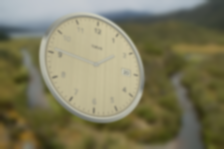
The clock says 1:46
